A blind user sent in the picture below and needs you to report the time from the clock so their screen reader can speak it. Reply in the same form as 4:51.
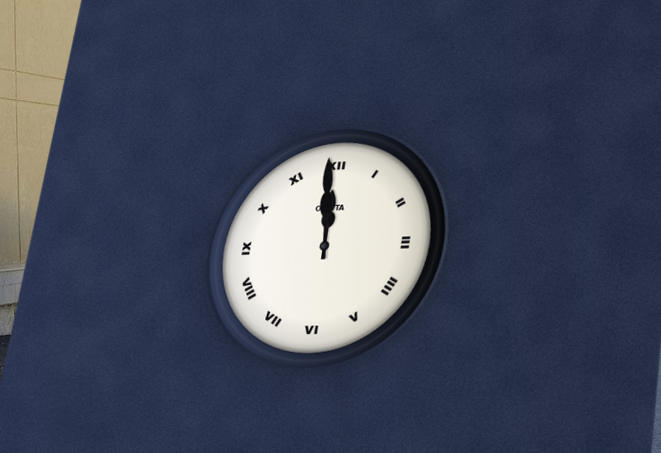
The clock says 11:59
